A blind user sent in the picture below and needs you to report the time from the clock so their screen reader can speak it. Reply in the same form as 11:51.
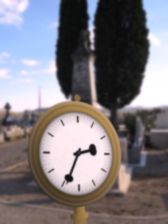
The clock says 2:34
